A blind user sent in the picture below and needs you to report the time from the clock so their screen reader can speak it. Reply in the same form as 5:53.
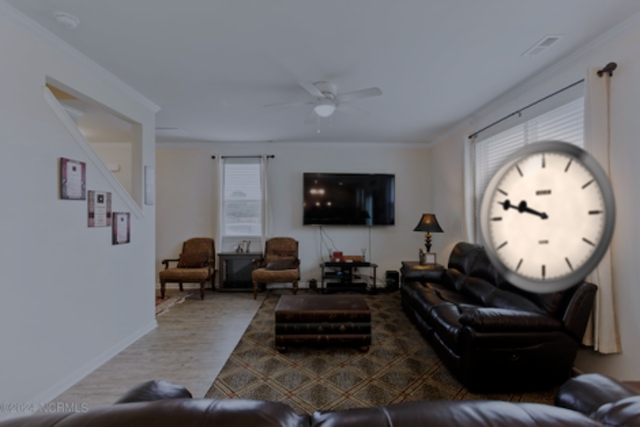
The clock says 9:48
